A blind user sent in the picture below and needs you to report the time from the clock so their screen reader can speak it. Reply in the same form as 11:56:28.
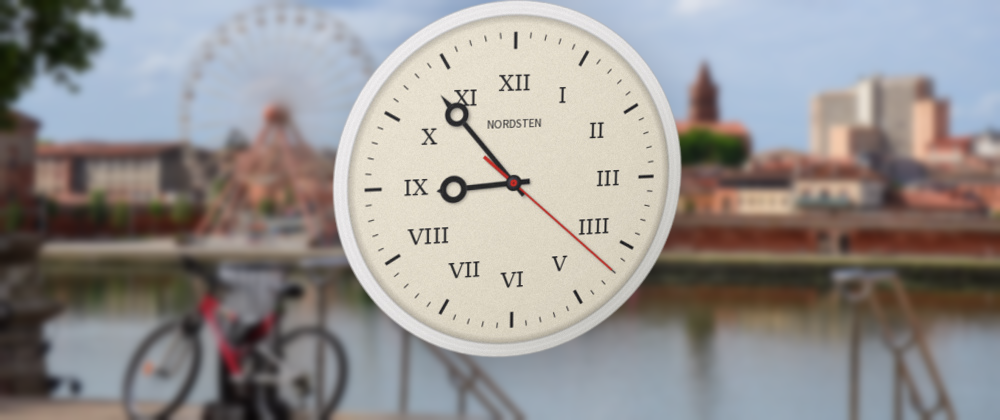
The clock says 8:53:22
